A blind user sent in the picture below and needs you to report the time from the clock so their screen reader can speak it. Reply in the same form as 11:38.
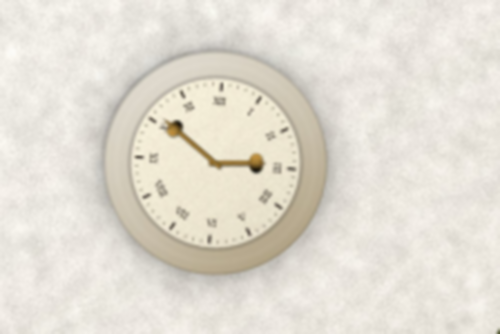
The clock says 2:51
